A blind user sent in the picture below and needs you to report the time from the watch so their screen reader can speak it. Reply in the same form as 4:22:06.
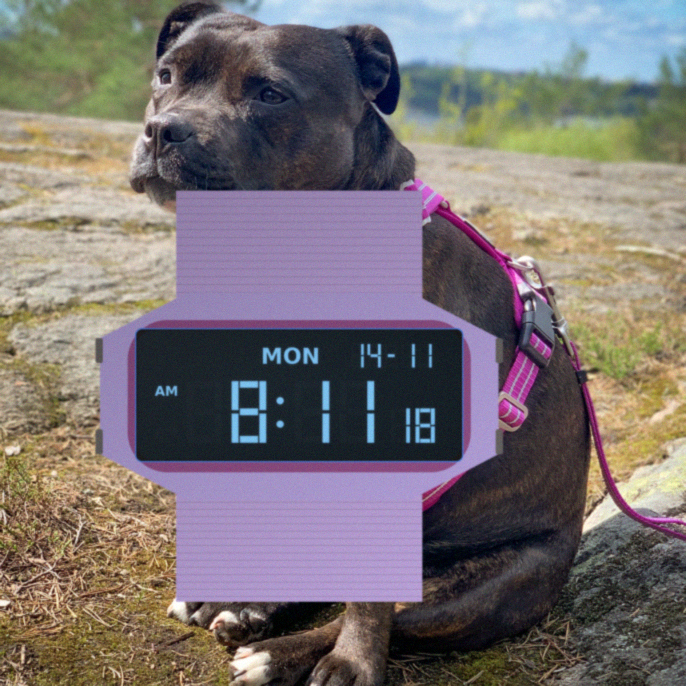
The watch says 8:11:18
